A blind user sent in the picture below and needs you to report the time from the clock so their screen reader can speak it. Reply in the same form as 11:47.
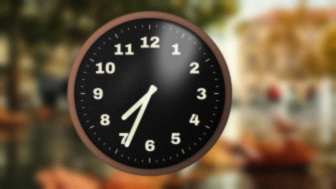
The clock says 7:34
